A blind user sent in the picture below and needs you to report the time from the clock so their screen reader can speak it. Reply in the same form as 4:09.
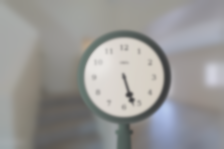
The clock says 5:27
